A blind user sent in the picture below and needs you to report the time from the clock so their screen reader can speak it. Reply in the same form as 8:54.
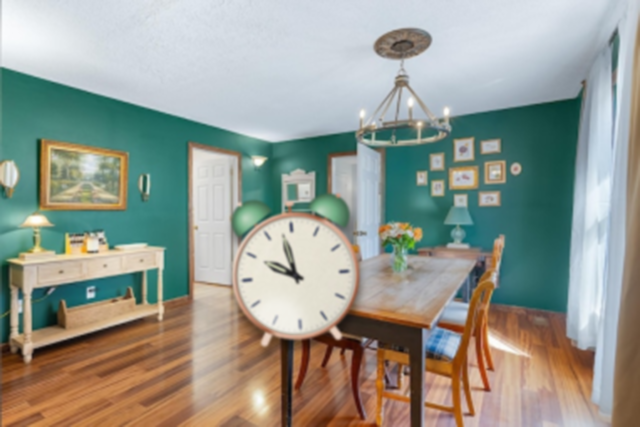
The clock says 9:58
